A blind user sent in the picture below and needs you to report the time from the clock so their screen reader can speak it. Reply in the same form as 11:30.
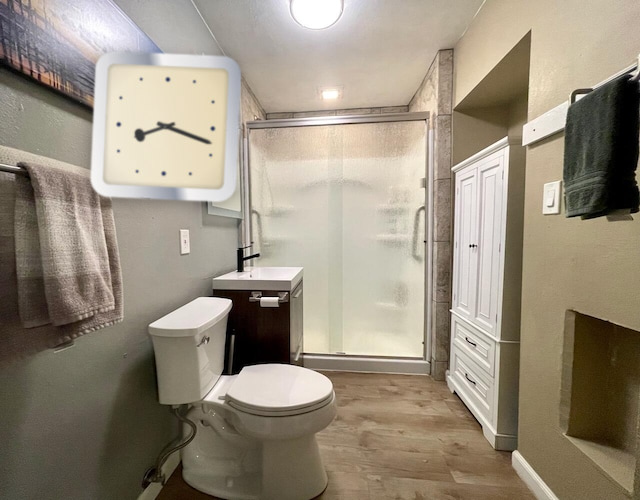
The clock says 8:18
